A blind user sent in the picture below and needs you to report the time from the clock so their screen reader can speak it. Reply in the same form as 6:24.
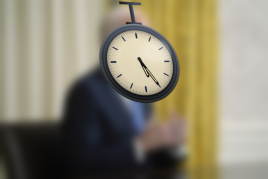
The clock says 5:25
